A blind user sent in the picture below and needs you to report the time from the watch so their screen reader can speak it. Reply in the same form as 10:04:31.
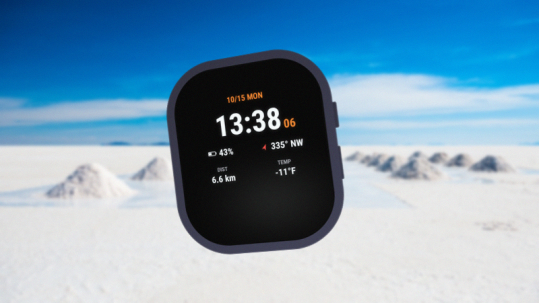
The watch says 13:38:06
